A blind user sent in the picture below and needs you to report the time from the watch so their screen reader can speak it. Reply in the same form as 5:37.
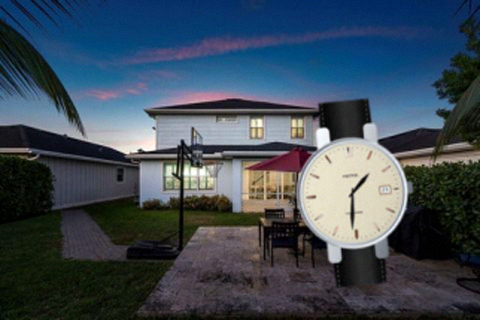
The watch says 1:31
